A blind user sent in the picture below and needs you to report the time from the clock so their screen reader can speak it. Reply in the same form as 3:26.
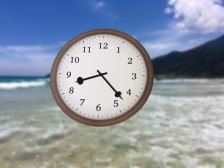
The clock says 8:23
